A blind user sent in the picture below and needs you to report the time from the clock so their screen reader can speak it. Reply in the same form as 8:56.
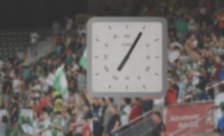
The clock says 7:05
